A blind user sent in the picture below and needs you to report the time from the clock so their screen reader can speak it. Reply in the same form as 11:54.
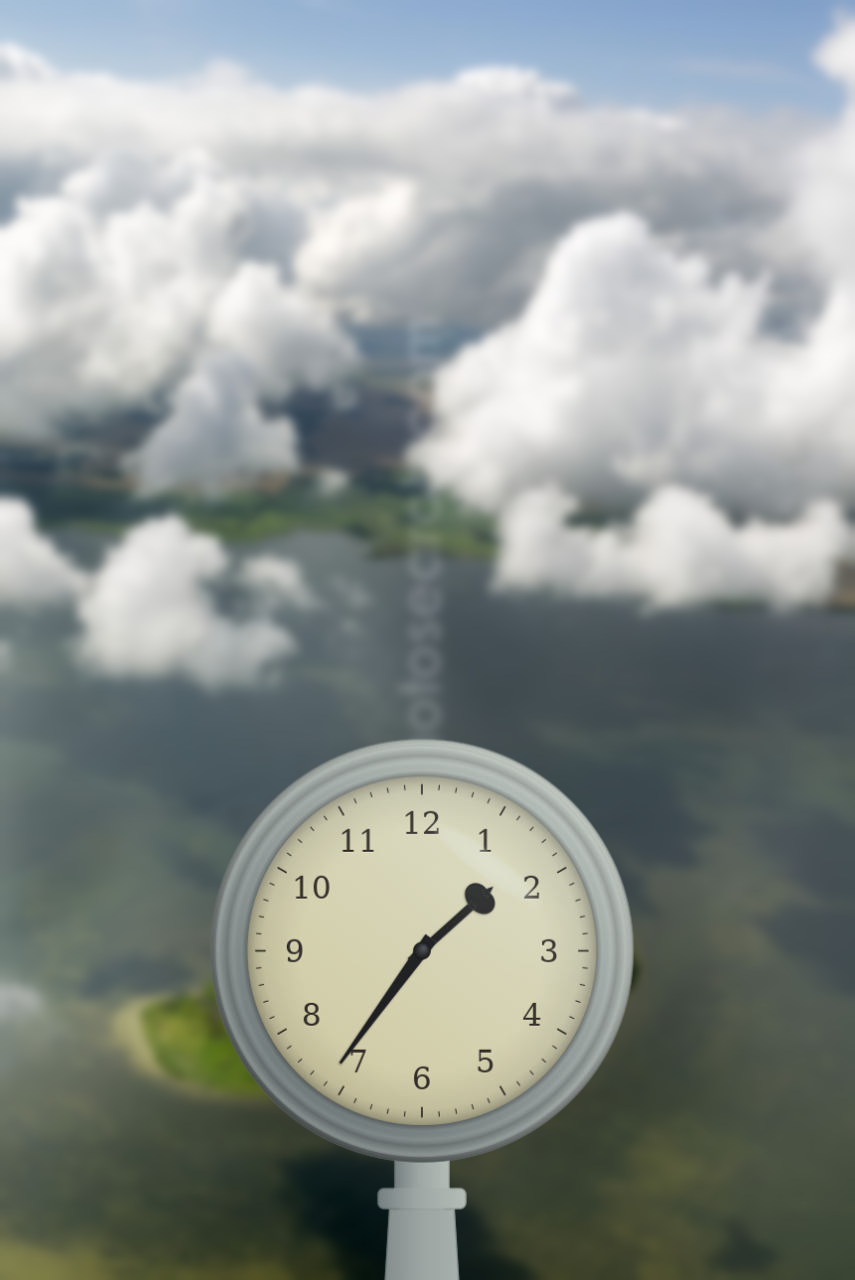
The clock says 1:36
